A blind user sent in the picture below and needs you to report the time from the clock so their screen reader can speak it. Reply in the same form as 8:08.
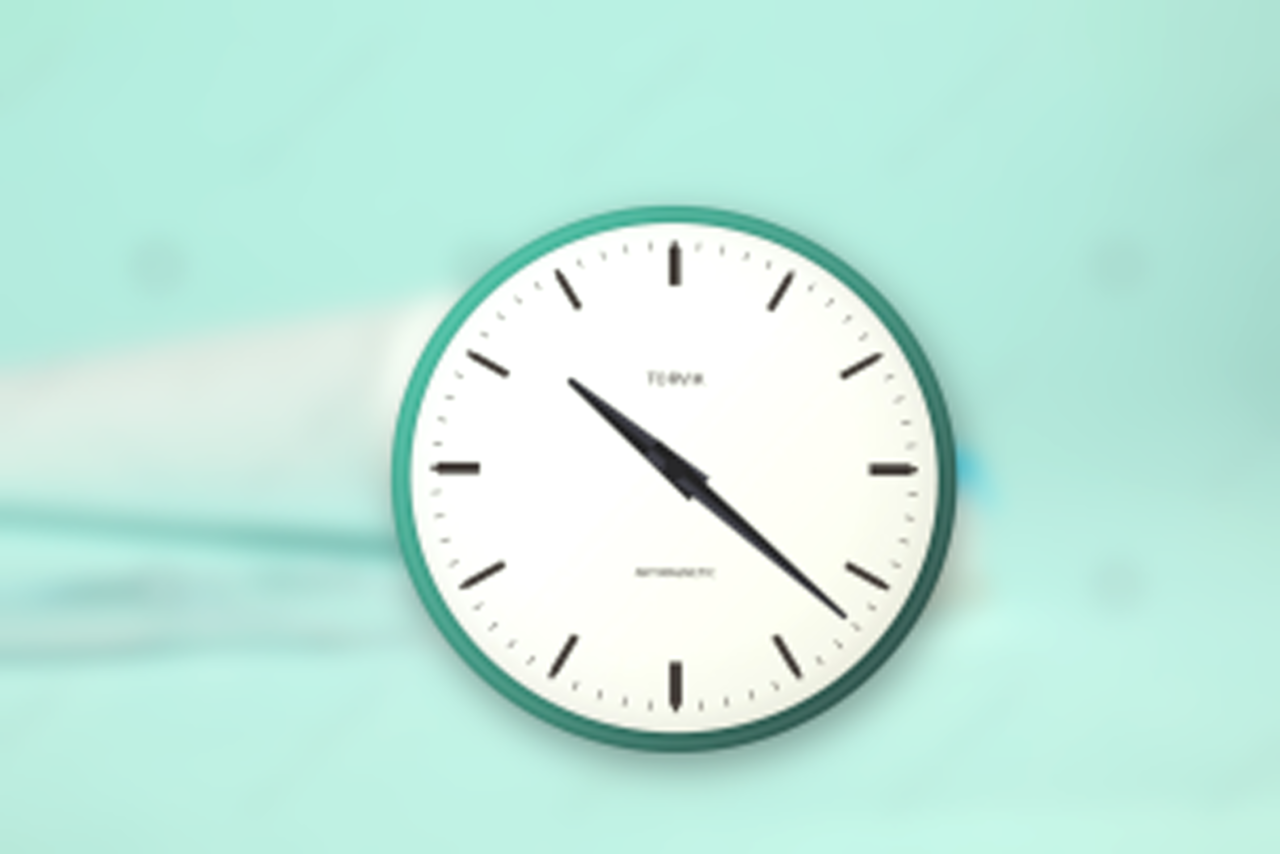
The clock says 10:22
